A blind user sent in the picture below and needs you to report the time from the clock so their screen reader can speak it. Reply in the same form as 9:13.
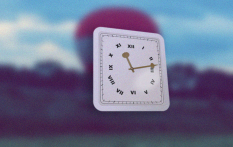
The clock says 11:13
